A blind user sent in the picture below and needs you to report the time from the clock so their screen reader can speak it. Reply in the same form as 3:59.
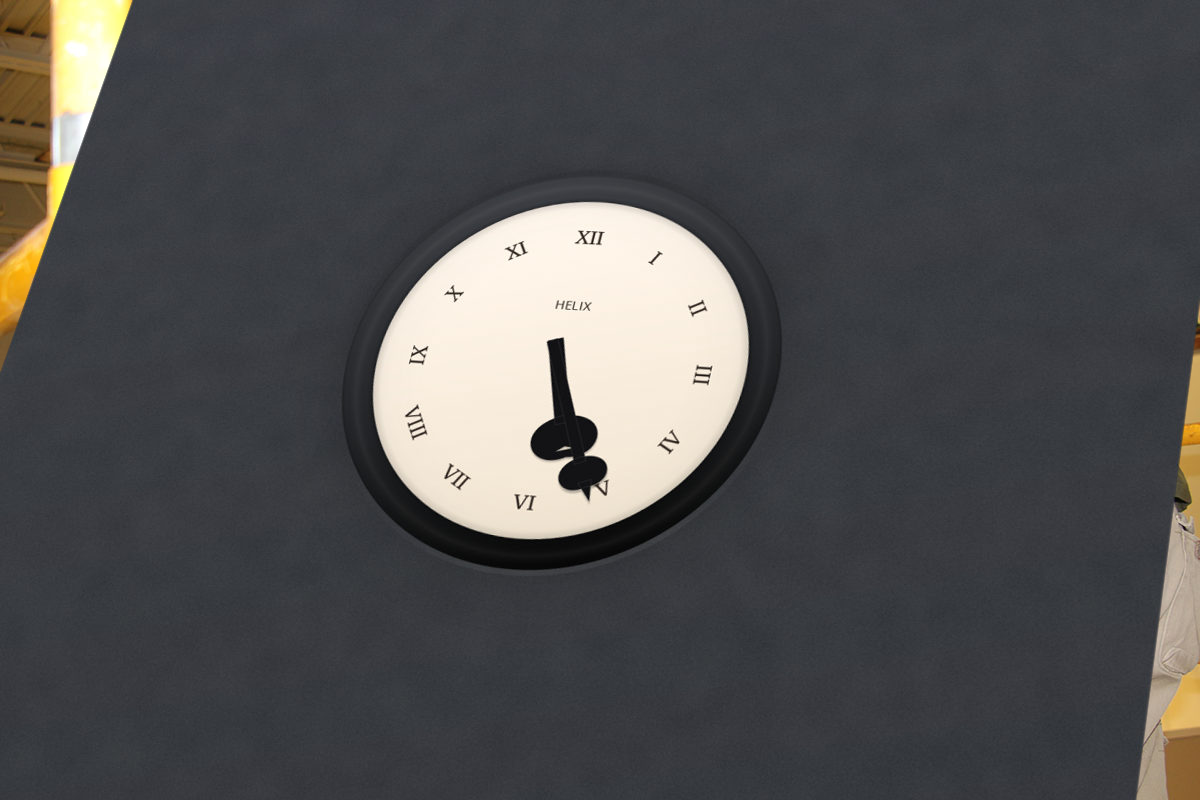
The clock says 5:26
